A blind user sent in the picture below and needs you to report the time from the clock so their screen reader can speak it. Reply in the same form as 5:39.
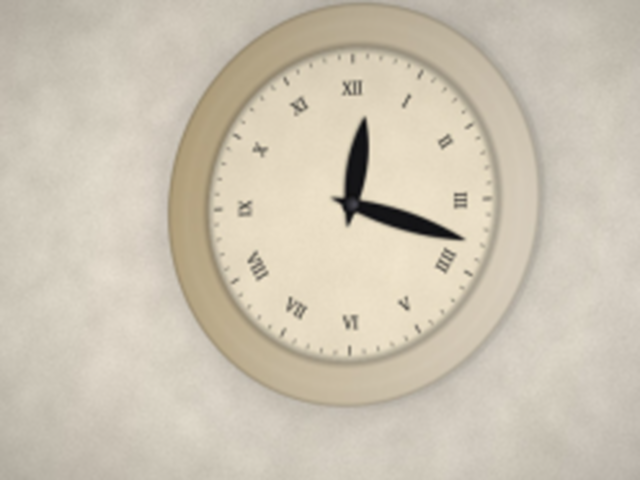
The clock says 12:18
